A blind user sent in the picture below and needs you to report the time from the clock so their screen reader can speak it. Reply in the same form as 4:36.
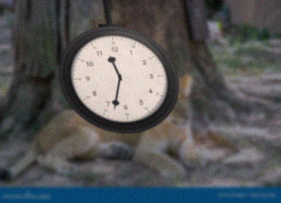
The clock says 11:33
